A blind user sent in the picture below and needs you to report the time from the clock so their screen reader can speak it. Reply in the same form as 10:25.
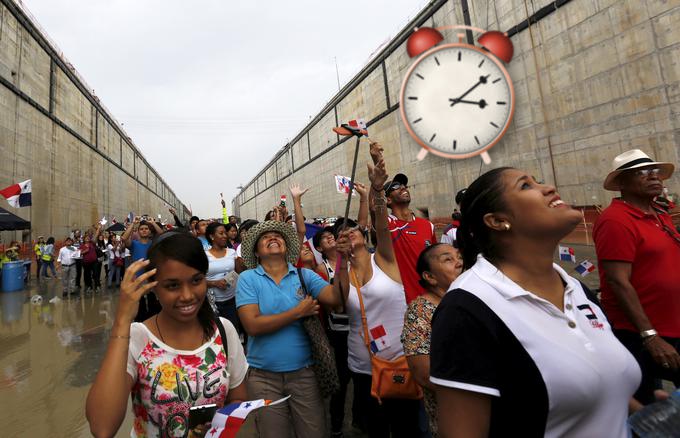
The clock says 3:08
